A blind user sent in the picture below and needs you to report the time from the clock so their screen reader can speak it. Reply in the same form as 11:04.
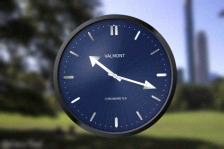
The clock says 10:18
